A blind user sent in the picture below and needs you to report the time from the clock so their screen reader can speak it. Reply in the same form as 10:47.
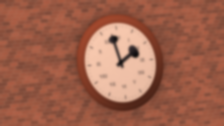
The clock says 1:58
